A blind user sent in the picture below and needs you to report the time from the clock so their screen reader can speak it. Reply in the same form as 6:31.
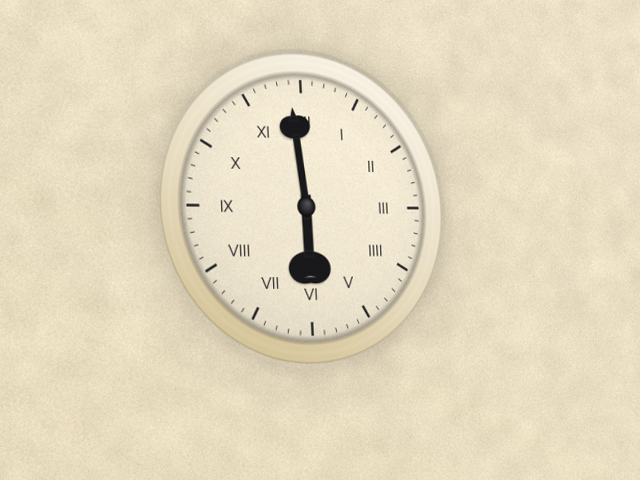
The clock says 5:59
